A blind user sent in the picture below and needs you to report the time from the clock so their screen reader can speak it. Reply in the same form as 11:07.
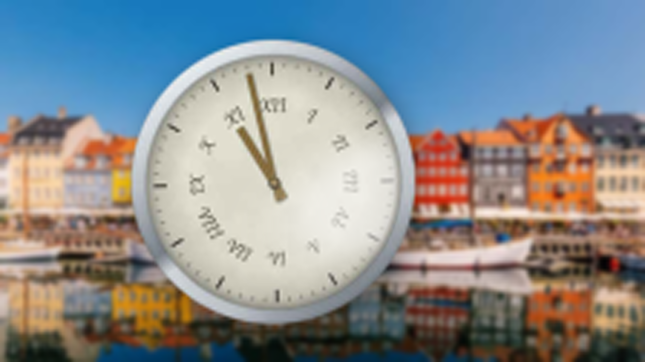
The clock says 10:58
